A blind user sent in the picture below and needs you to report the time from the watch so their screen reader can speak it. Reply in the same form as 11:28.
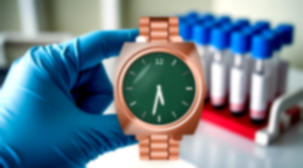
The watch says 5:32
